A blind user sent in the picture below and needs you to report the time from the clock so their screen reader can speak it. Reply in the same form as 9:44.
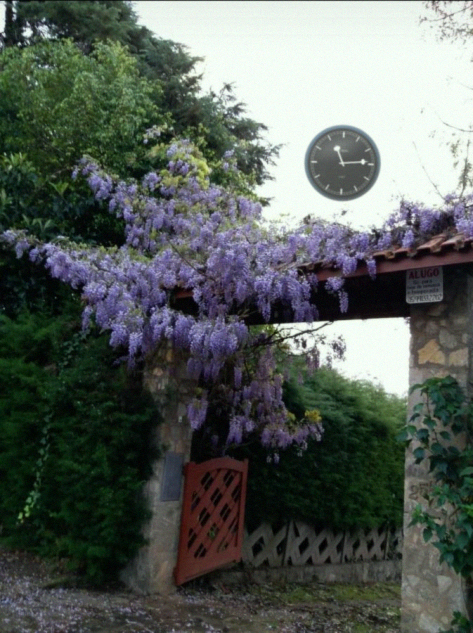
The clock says 11:14
